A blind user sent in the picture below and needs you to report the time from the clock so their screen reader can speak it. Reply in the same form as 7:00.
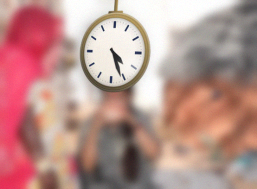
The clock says 4:26
